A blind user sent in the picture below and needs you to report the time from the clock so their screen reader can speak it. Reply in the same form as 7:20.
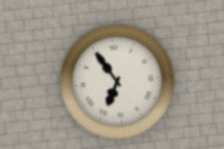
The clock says 6:55
